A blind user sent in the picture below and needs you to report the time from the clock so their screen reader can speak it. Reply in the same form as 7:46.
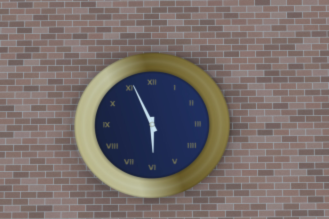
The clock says 5:56
